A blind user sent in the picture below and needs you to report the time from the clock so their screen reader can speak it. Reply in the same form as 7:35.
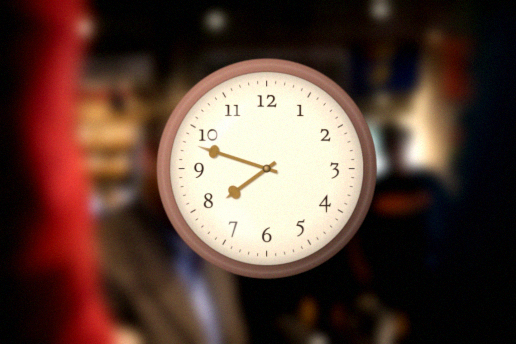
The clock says 7:48
